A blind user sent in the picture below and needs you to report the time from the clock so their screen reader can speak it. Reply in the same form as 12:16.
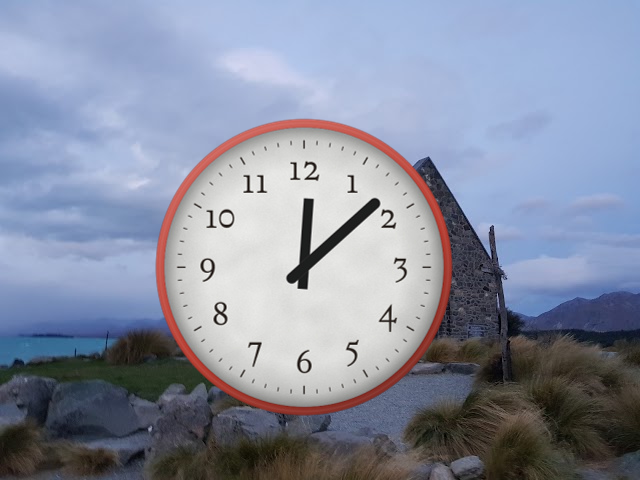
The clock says 12:08
